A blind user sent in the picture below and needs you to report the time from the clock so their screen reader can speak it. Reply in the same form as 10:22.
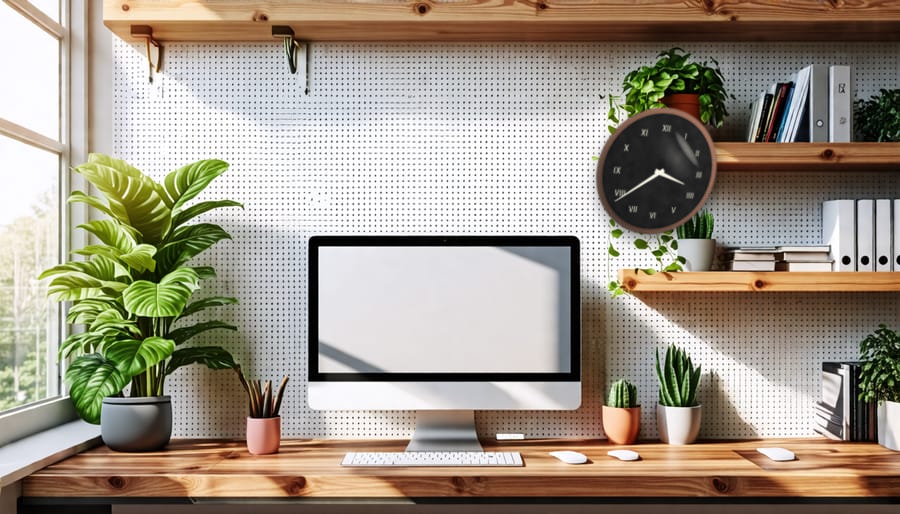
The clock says 3:39
